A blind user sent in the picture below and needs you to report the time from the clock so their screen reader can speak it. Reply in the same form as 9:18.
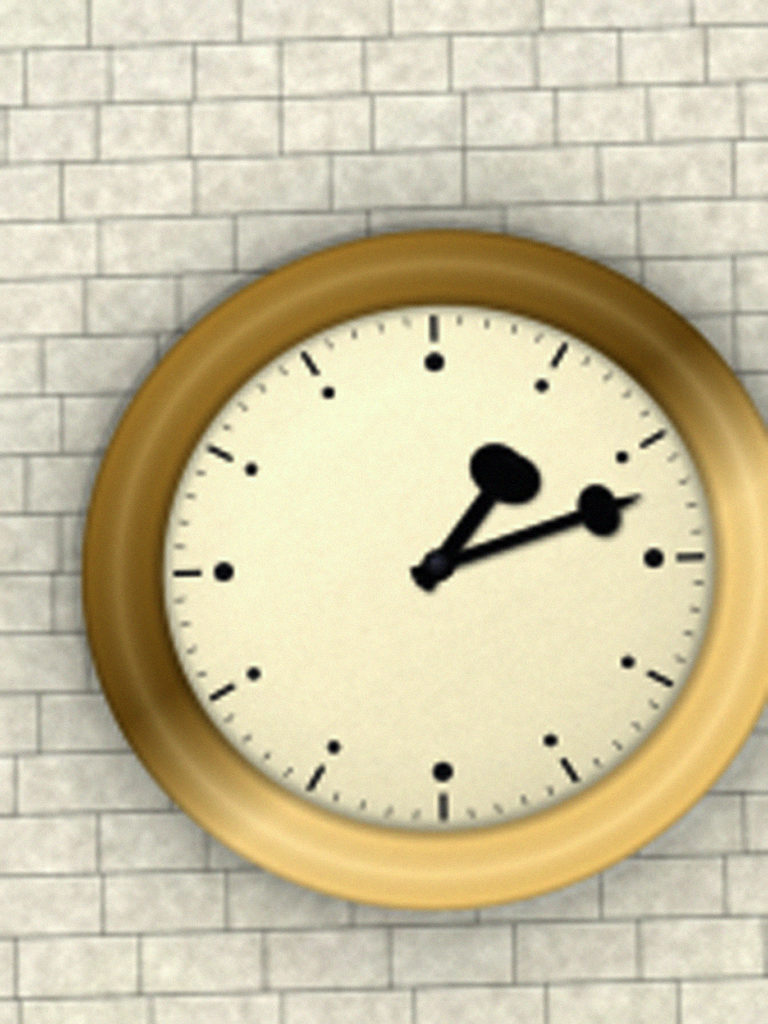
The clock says 1:12
